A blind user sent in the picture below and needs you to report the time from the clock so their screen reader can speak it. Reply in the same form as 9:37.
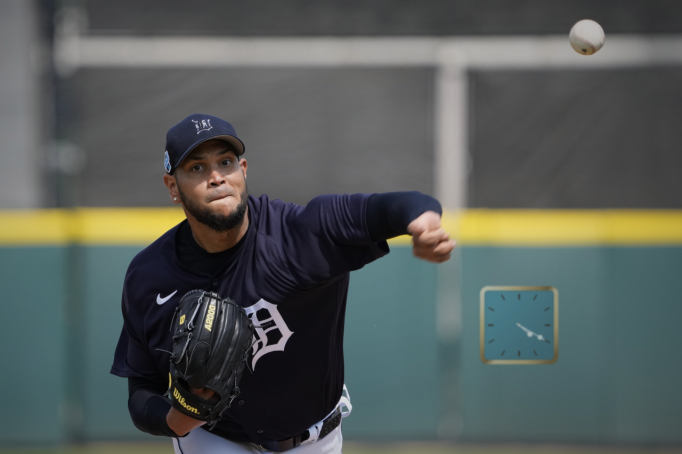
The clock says 4:20
